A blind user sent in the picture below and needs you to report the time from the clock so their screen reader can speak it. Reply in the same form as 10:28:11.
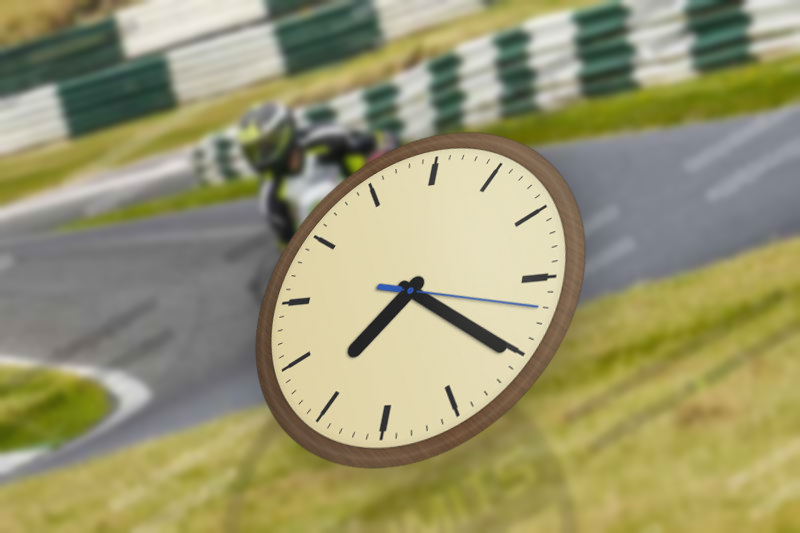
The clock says 7:20:17
